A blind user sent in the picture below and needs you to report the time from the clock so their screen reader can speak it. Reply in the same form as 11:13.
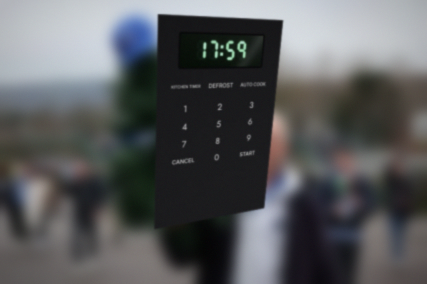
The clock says 17:59
